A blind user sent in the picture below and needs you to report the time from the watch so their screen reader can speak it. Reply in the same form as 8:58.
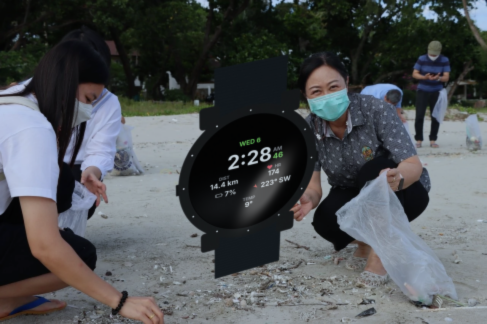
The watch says 2:28
